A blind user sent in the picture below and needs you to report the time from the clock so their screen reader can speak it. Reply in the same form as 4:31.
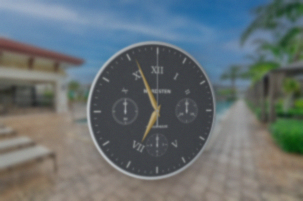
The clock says 6:56
